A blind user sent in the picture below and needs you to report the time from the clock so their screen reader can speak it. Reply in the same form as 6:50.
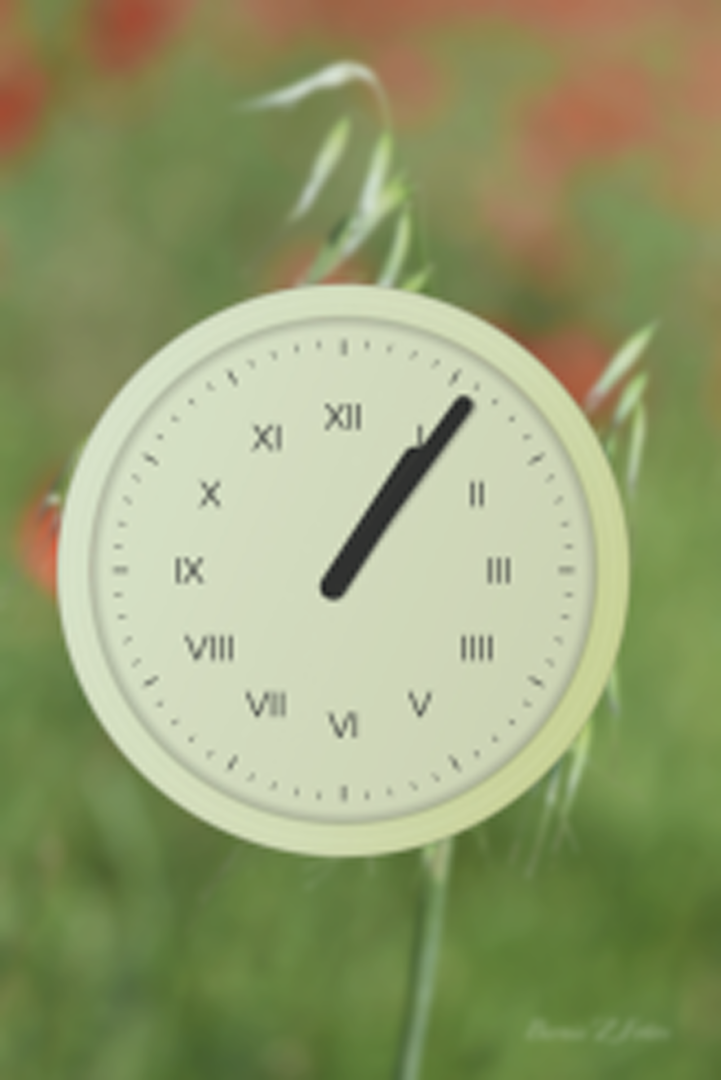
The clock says 1:06
